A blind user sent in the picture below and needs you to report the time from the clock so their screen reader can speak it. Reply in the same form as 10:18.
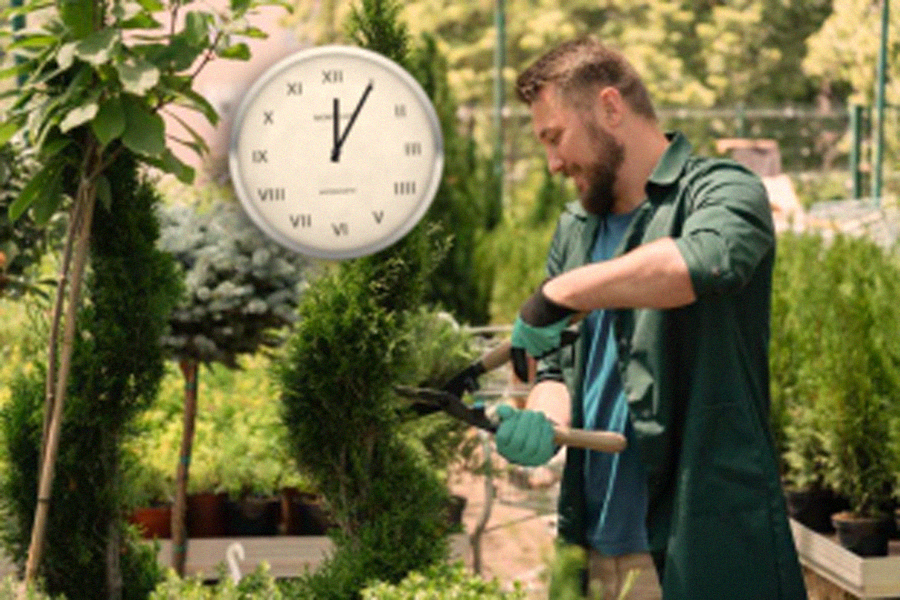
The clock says 12:05
